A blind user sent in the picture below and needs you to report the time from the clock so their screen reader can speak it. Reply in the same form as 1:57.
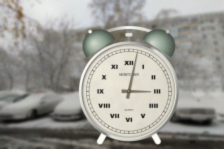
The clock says 3:02
